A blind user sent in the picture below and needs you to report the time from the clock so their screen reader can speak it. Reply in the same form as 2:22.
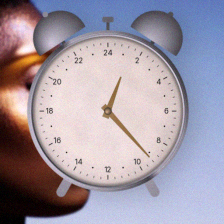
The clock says 1:23
